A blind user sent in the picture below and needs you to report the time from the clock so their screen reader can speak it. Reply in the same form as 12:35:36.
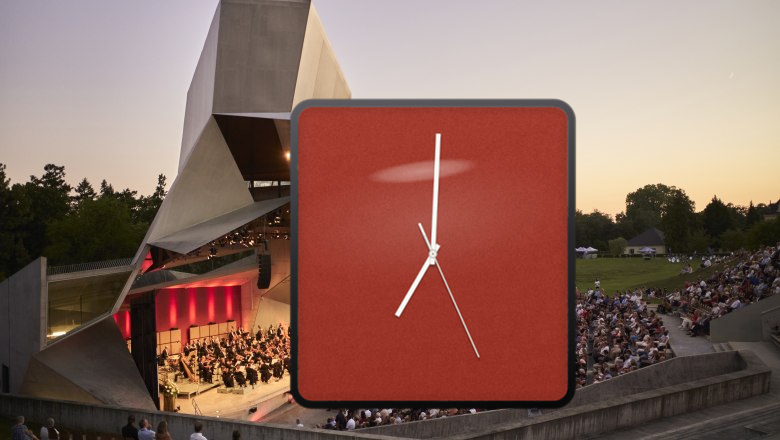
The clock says 7:00:26
